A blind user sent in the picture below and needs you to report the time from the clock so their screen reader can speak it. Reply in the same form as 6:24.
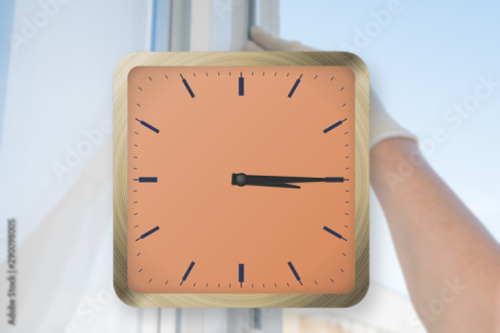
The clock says 3:15
